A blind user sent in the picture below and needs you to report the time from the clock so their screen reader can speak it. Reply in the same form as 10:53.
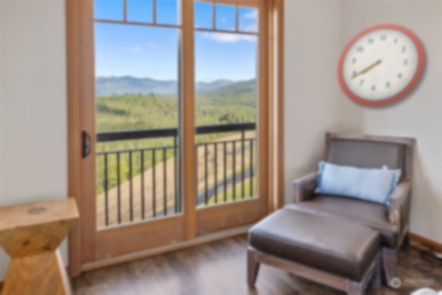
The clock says 7:39
